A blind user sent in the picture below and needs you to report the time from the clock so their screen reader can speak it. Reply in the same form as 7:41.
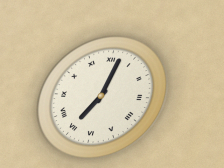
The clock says 7:02
